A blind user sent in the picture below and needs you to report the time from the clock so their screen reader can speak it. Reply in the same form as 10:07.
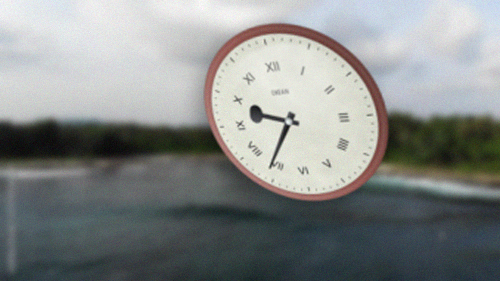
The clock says 9:36
